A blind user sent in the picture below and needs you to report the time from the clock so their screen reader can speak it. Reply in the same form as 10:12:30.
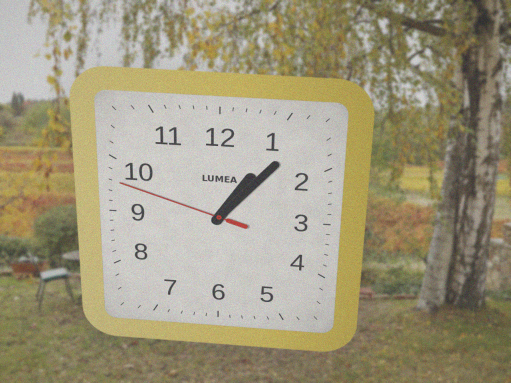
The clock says 1:06:48
